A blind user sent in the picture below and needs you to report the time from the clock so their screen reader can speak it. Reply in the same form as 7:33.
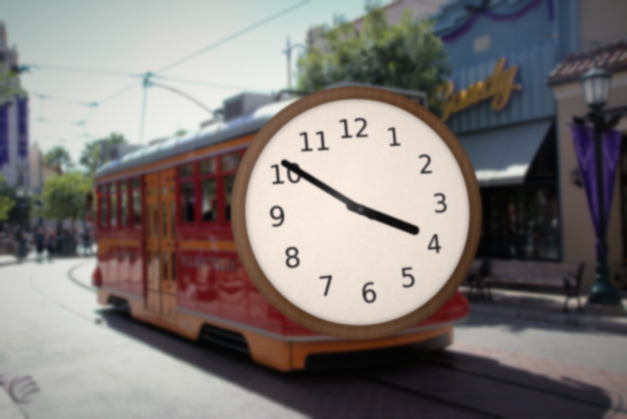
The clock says 3:51
